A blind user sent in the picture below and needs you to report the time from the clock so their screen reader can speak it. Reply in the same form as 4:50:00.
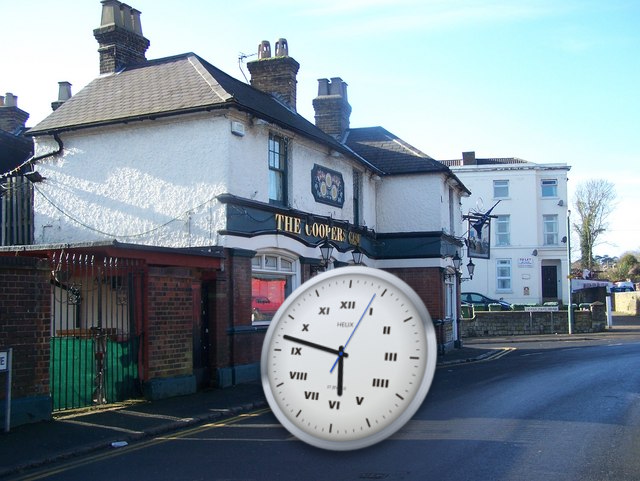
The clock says 5:47:04
